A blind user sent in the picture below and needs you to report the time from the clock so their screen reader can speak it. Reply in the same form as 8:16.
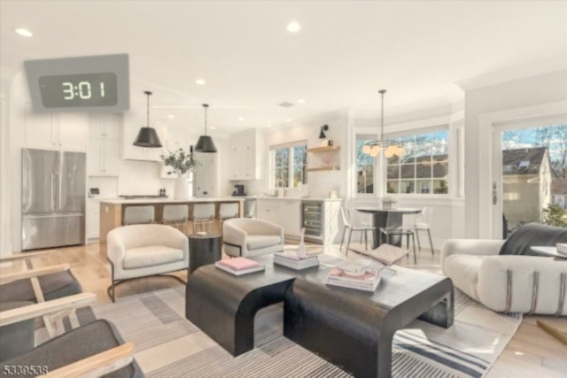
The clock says 3:01
